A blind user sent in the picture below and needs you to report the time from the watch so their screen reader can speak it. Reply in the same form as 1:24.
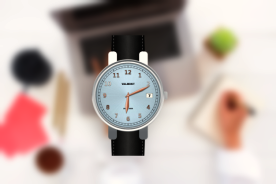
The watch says 6:11
